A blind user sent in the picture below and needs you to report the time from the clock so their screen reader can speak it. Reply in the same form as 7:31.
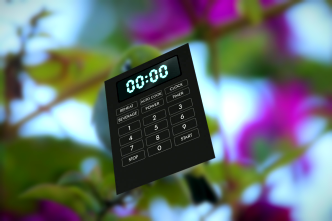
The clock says 0:00
